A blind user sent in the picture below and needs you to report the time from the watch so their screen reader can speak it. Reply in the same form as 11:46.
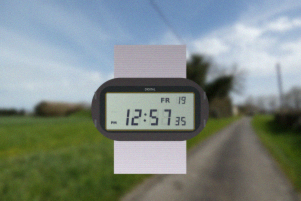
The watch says 12:57
